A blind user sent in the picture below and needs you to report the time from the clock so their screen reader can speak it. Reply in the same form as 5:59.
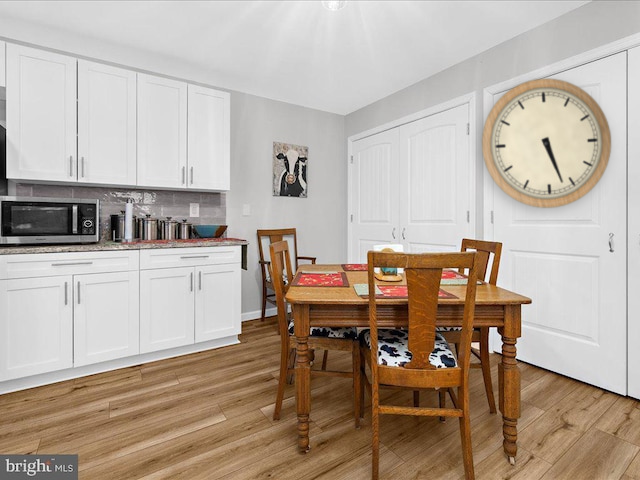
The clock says 5:27
